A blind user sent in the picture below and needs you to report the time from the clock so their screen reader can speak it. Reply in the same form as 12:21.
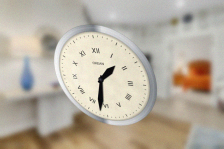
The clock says 1:32
